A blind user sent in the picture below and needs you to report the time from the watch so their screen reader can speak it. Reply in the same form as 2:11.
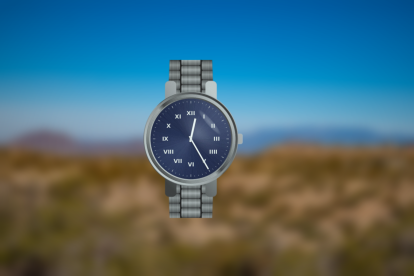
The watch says 12:25
